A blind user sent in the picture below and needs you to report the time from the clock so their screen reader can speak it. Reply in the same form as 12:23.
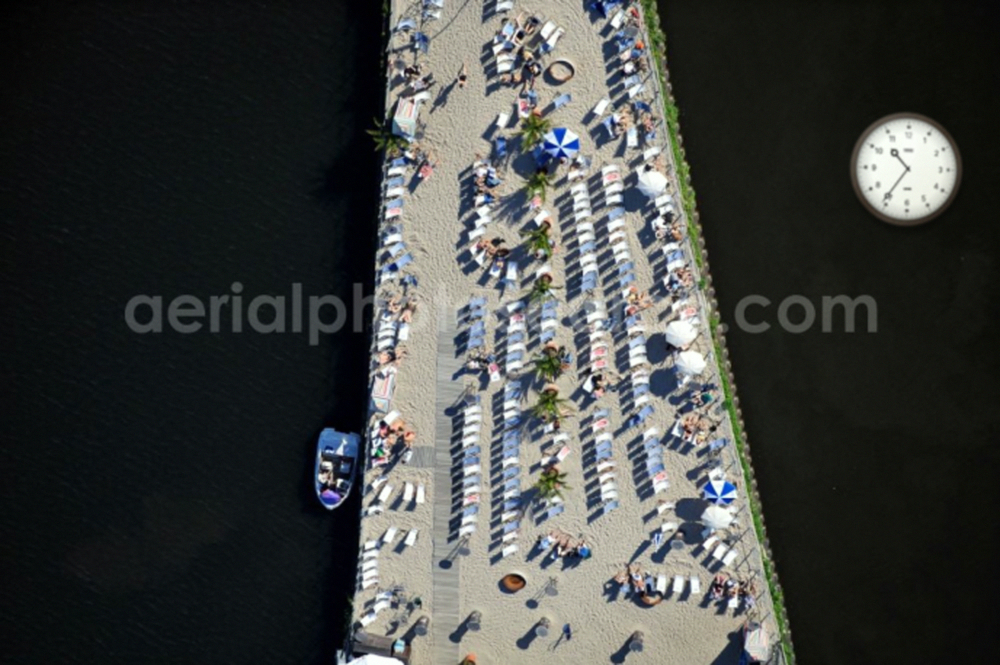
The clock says 10:36
